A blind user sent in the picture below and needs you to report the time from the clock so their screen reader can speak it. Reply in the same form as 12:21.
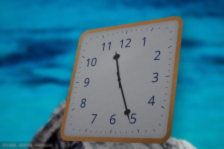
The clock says 11:26
